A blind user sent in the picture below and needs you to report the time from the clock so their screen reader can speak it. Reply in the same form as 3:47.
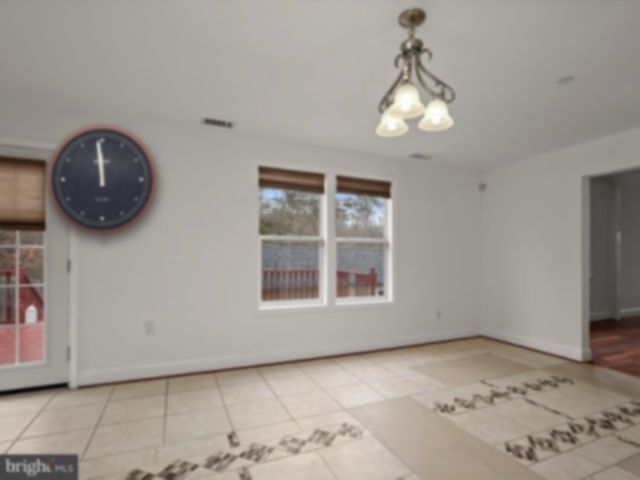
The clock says 11:59
